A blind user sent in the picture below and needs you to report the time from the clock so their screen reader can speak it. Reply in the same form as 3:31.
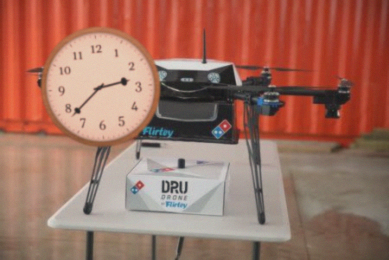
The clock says 2:38
